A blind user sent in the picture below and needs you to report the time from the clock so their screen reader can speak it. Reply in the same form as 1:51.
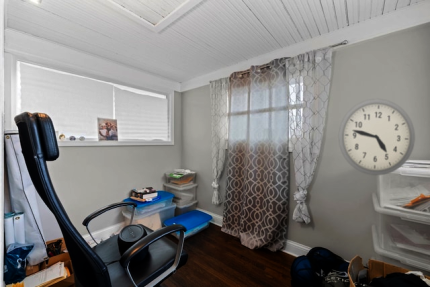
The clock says 4:47
